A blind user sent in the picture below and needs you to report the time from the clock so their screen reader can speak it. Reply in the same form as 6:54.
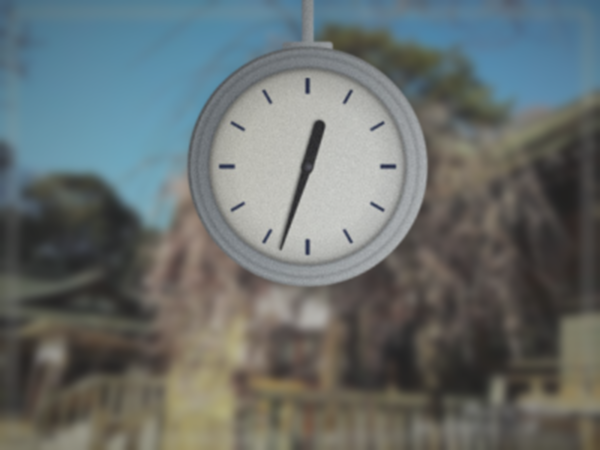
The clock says 12:33
